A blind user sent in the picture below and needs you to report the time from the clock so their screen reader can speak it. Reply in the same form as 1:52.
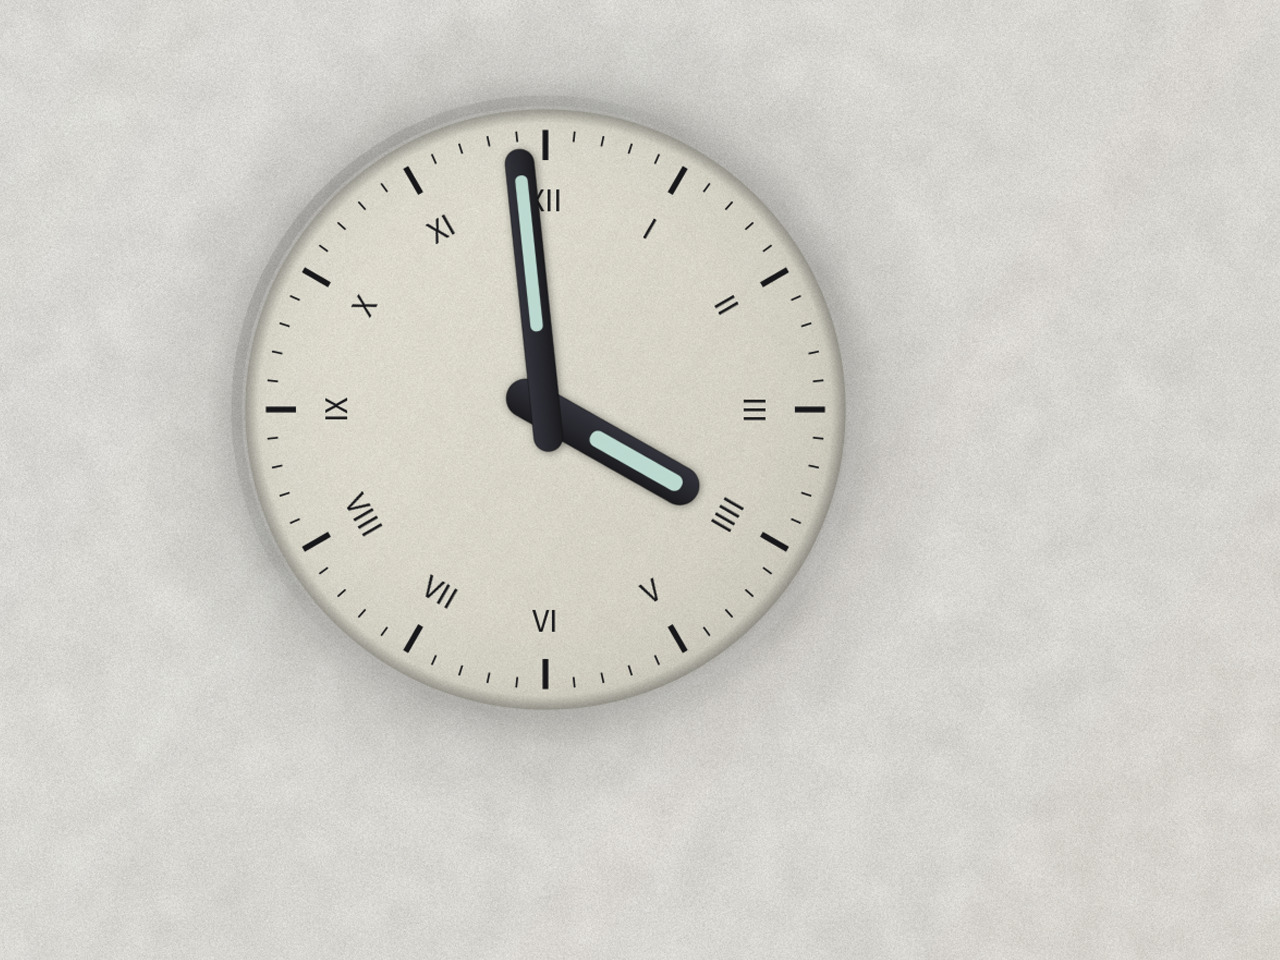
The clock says 3:59
